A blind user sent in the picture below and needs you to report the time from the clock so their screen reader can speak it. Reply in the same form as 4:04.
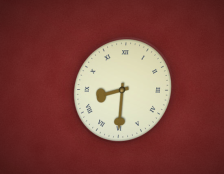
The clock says 8:30
